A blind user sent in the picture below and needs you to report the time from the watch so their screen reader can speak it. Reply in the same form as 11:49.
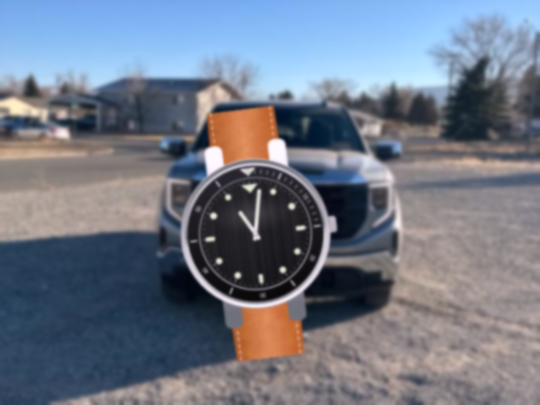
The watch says 11:02
